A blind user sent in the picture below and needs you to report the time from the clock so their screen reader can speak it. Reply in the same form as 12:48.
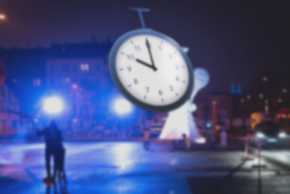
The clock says 10:00
